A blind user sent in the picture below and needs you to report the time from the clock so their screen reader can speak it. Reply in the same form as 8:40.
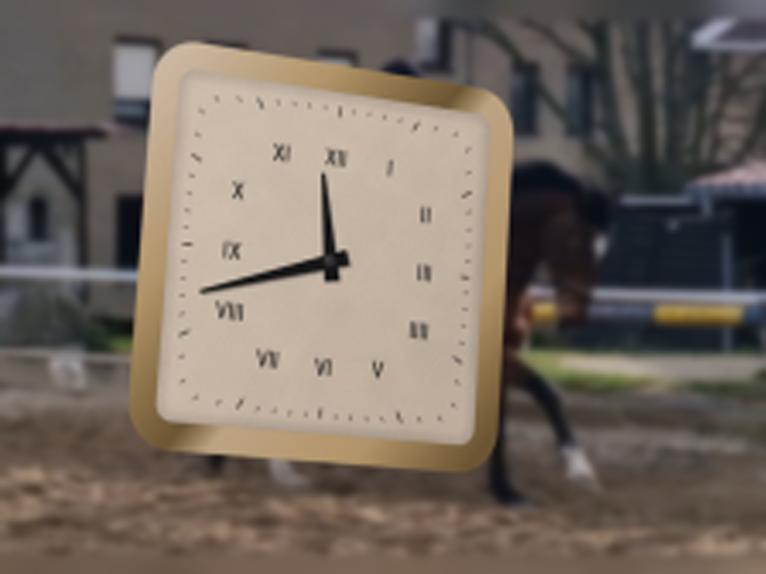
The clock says 11:42
